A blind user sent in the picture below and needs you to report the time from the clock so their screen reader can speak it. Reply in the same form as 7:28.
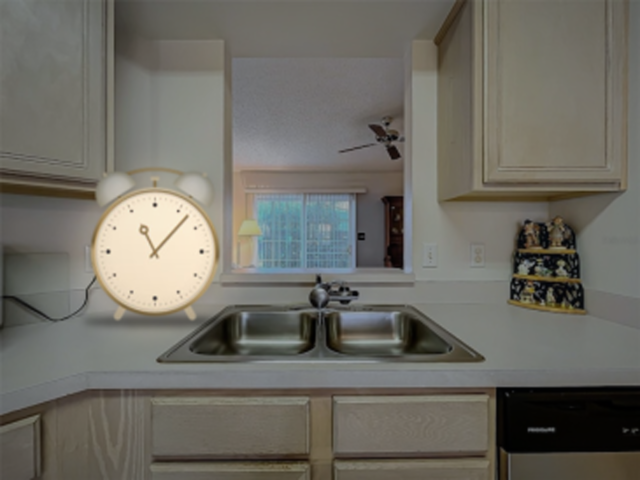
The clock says 11:07
